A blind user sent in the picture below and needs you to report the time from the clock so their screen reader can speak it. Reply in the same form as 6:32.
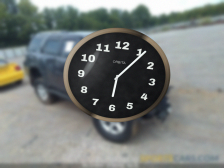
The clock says 6:06
